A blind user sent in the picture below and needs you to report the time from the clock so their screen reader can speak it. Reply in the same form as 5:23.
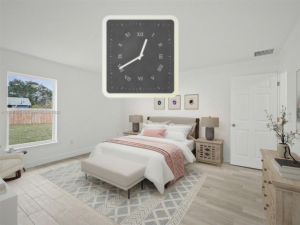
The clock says 12:40
